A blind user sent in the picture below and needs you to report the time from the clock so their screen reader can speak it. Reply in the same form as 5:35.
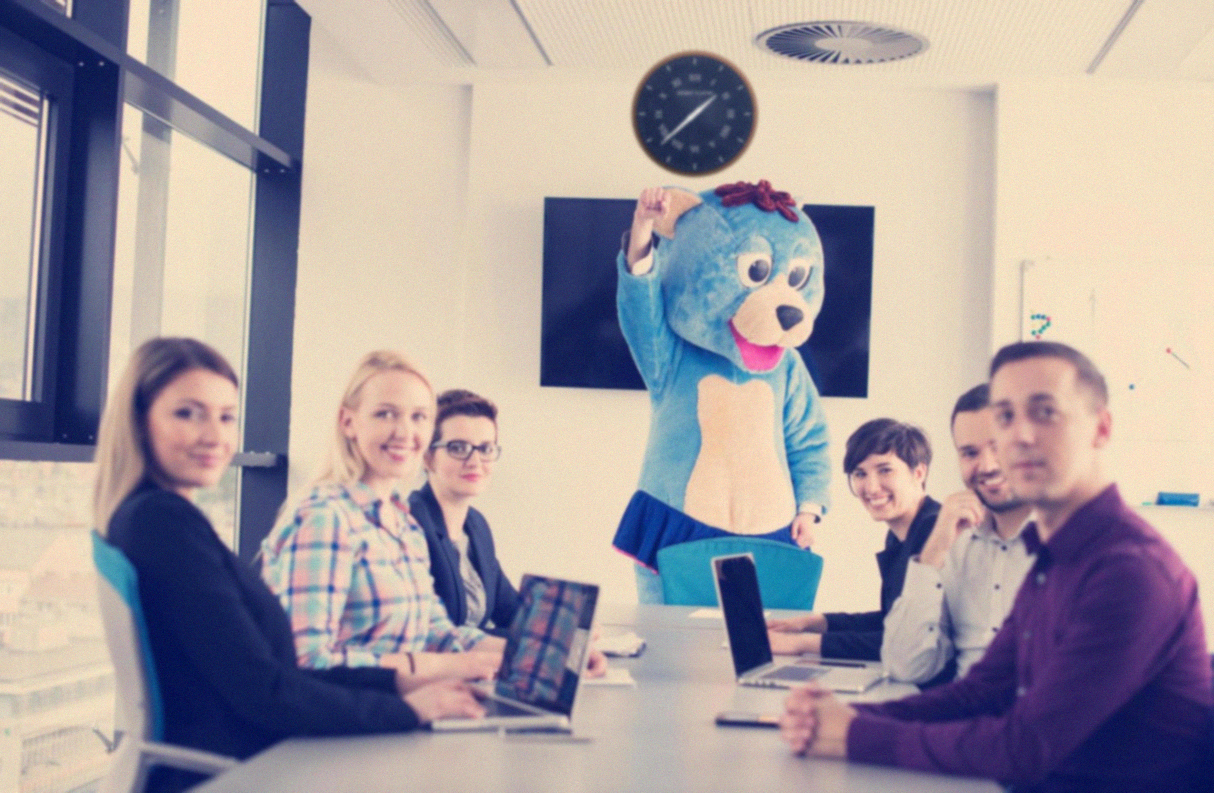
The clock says 1:38
